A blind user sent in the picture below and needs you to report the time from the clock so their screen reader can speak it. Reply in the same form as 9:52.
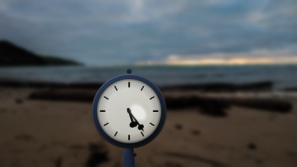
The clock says 5:24
